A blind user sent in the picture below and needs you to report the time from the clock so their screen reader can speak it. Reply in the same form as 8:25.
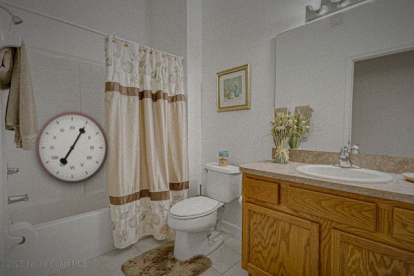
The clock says 7:05
